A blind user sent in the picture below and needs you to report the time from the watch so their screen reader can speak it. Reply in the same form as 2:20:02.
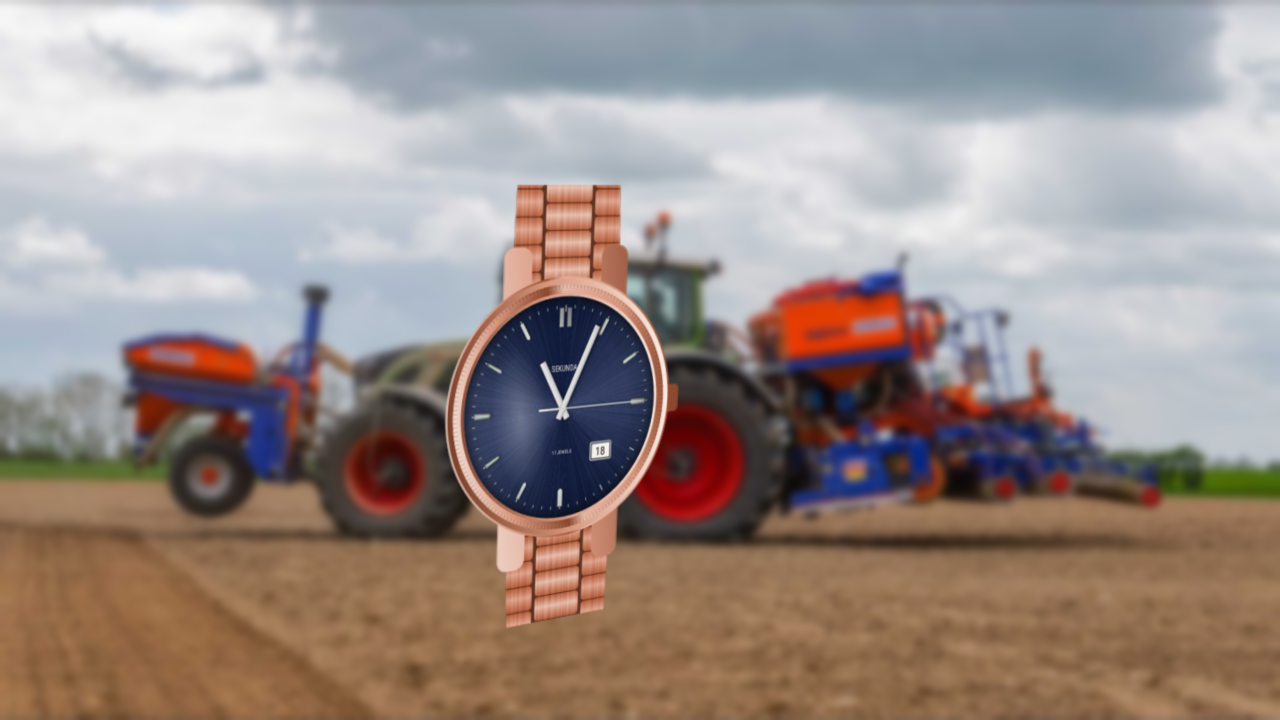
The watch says 11:04:15
